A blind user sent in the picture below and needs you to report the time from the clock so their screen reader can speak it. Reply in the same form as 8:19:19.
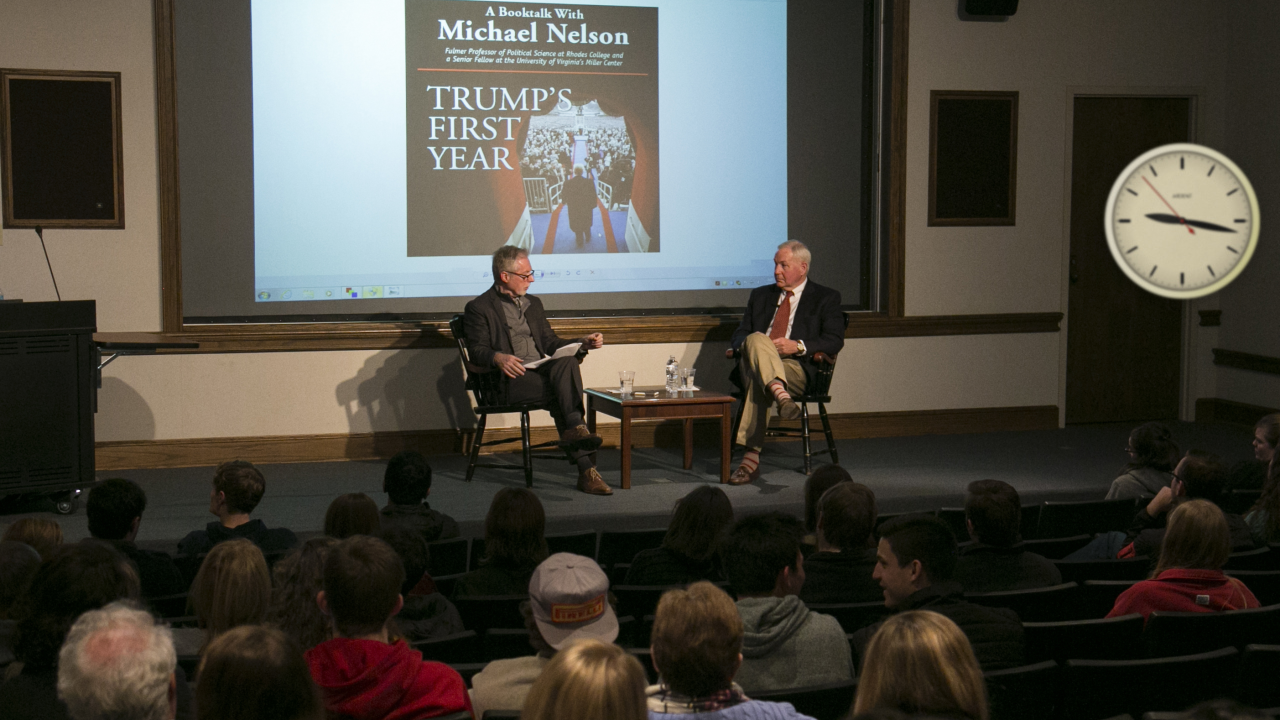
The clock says 9:16:53
